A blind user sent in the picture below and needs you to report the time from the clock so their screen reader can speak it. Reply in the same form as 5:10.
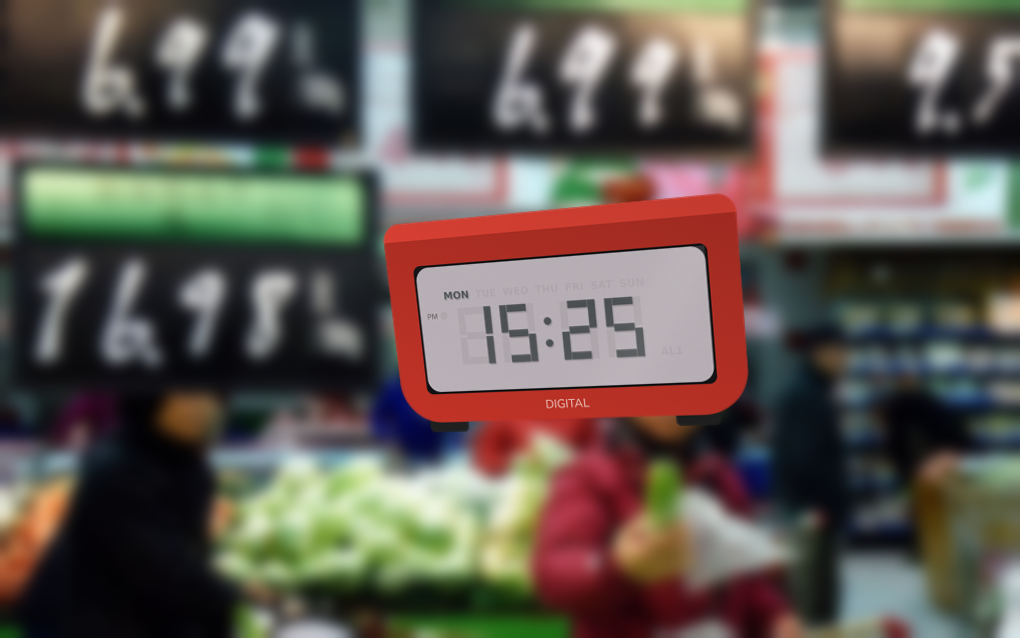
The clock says 15:25
